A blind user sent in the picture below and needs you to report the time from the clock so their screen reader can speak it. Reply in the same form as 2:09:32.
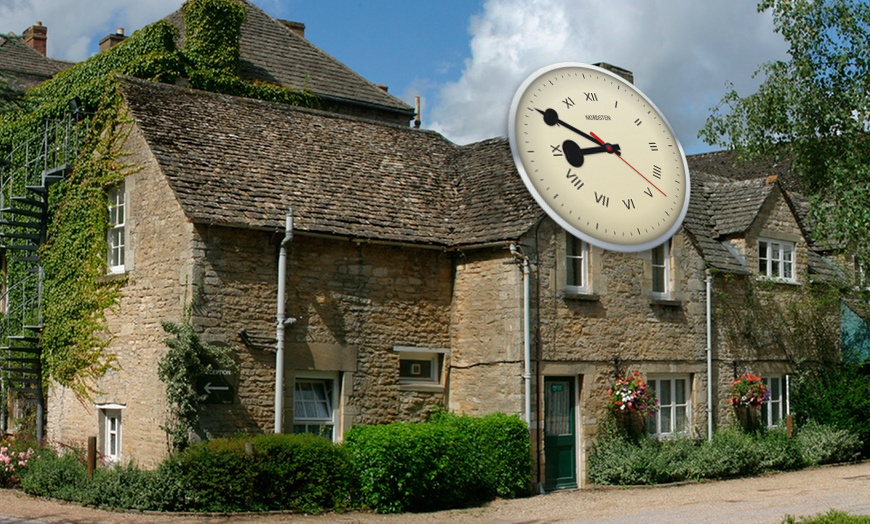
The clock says 8:50:23
